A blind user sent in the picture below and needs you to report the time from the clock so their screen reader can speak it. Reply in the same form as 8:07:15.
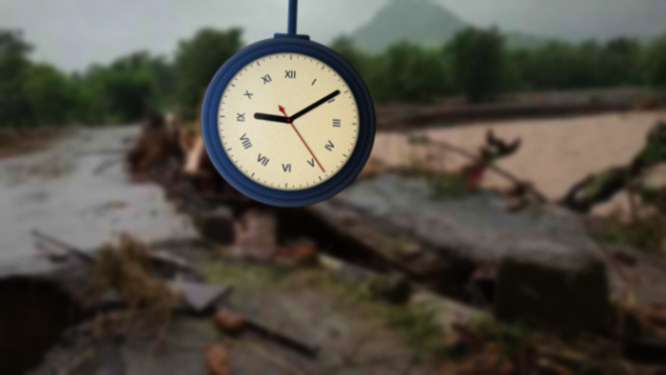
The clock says 9:09:24
